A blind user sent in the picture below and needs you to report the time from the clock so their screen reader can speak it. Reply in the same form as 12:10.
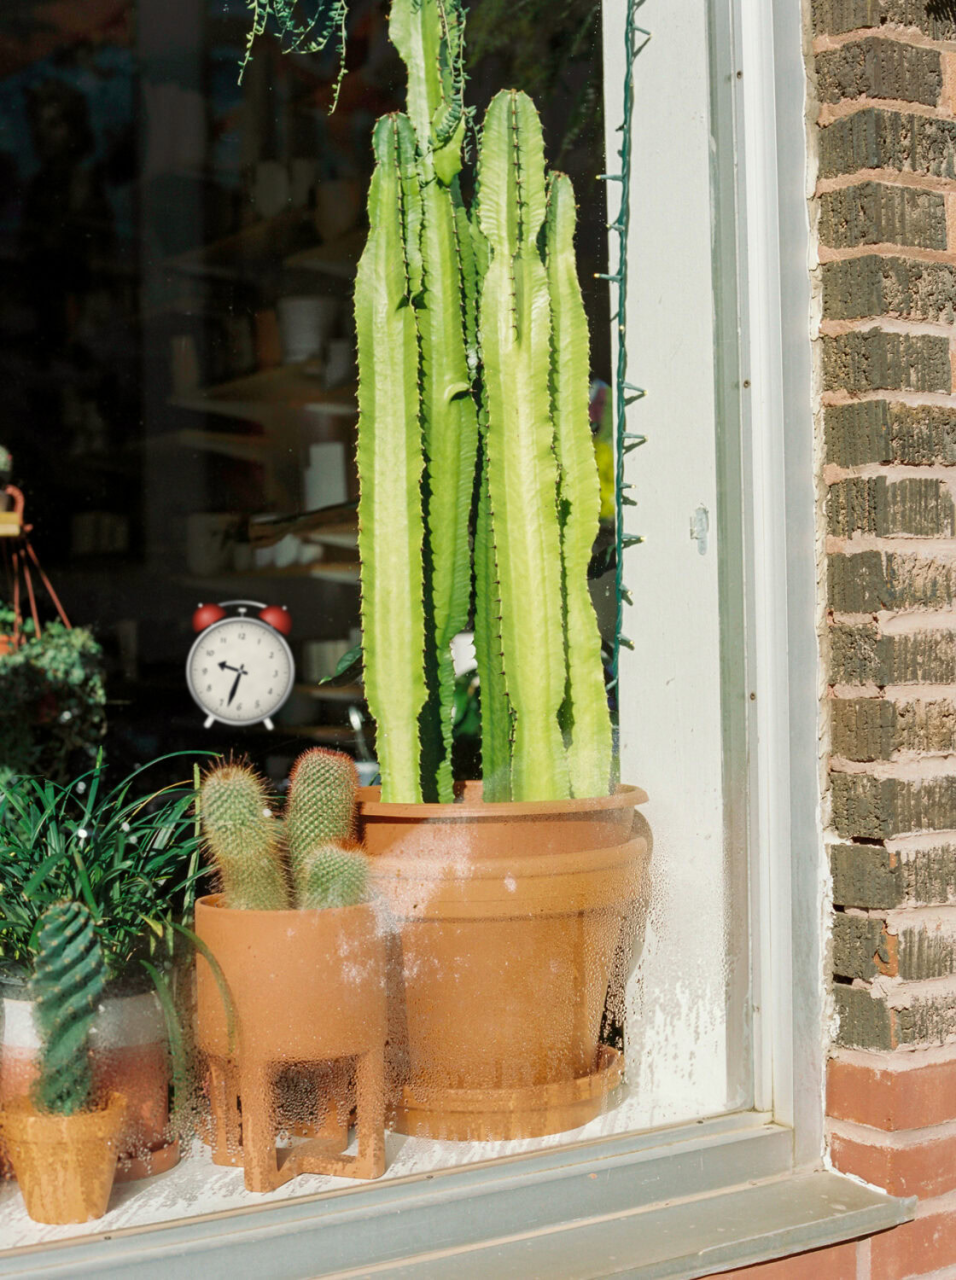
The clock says 9:33
